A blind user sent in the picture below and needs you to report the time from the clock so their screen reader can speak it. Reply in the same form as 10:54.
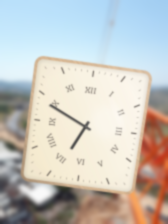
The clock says 6:49
